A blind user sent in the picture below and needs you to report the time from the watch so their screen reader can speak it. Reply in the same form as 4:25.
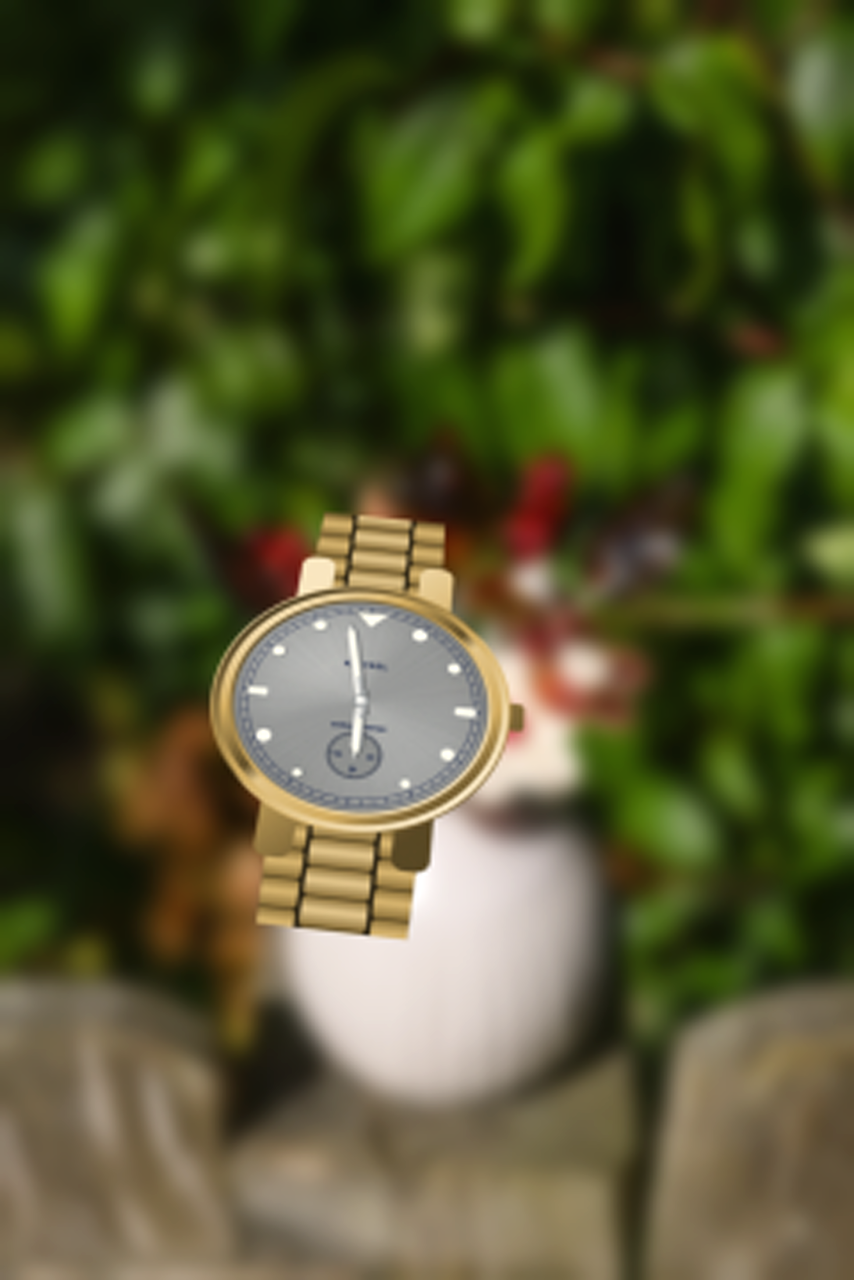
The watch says 5:58
